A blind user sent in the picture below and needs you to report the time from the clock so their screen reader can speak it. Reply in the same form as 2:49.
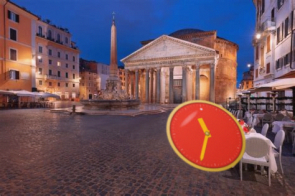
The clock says 11:34
